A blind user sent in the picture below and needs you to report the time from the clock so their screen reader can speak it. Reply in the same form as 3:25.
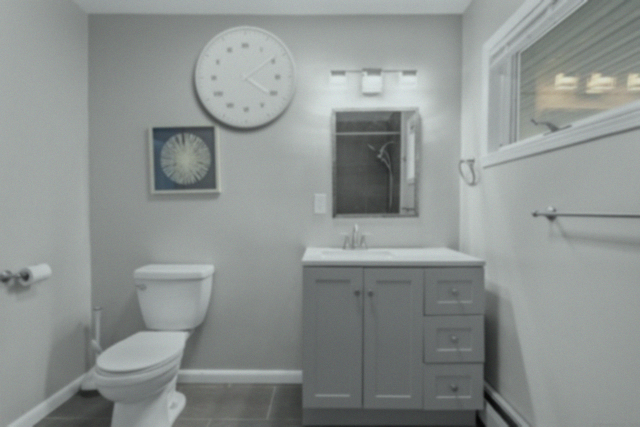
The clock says 4:09
